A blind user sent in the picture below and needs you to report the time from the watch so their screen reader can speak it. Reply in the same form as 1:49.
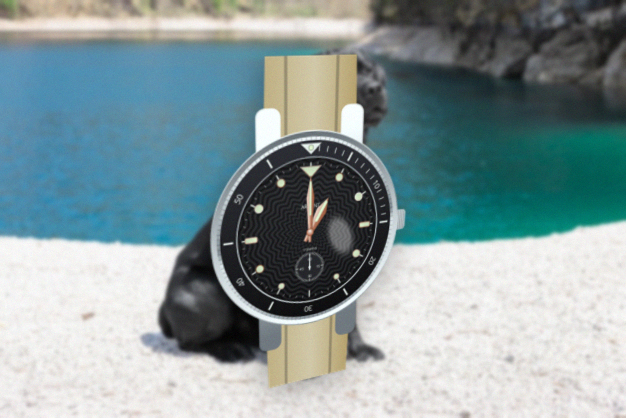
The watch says 1:00
